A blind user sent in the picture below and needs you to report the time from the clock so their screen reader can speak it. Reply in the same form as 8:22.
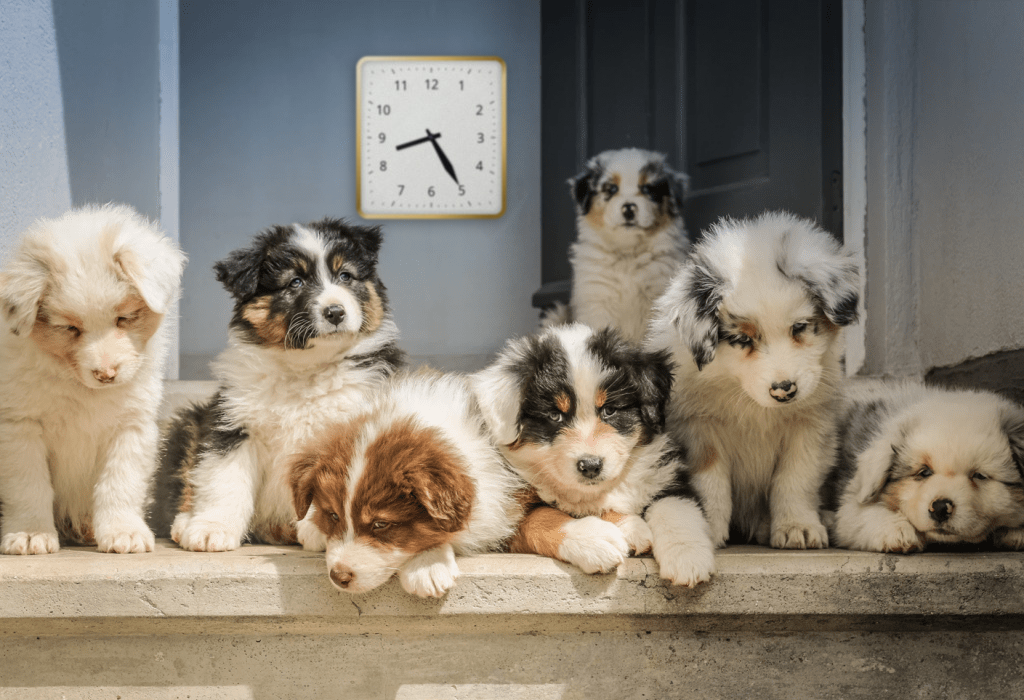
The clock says 8:25
